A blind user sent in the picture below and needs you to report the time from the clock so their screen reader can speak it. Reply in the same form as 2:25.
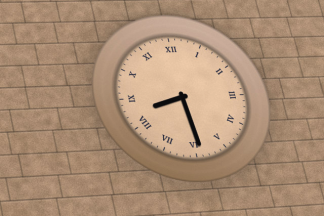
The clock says 8:29
